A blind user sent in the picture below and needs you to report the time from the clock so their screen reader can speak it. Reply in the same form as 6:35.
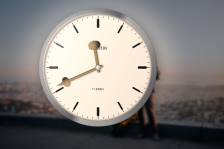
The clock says 11:41
